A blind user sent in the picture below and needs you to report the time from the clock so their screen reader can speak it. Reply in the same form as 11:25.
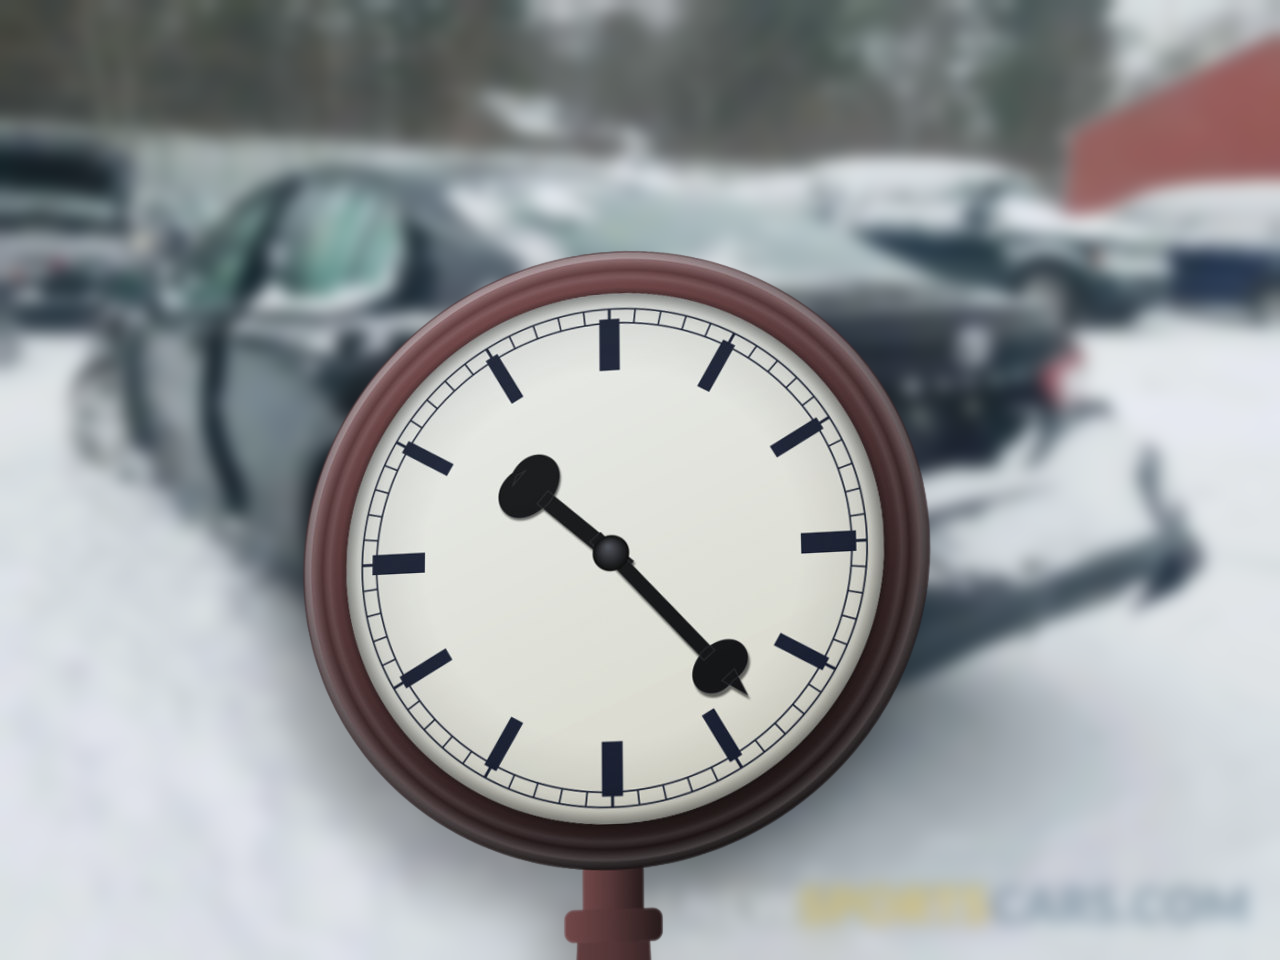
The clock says 10:23
